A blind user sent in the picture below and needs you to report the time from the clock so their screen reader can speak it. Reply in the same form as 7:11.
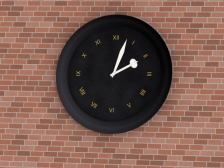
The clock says 2:03
